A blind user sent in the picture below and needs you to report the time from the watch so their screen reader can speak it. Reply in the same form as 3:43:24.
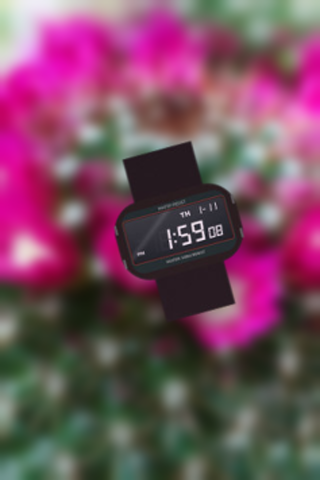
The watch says 1:59:08
